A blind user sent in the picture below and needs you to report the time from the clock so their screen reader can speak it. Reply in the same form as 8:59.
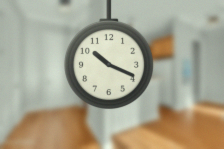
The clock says 10:19
